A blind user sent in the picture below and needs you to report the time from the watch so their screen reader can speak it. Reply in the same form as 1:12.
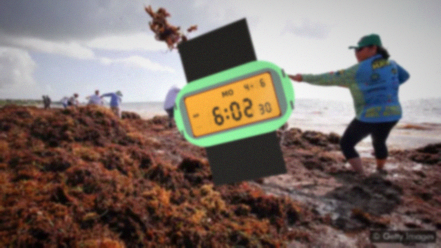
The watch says 6:02
